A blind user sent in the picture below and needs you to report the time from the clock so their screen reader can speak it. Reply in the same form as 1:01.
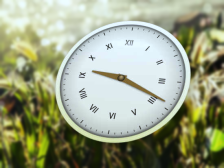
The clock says 9:19
